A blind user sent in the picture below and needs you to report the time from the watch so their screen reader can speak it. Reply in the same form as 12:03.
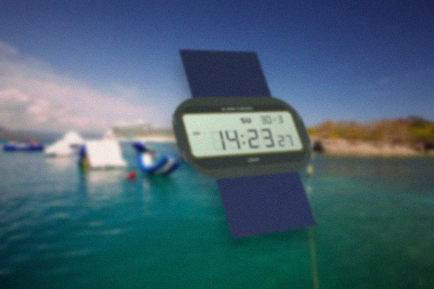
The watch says 14:23
